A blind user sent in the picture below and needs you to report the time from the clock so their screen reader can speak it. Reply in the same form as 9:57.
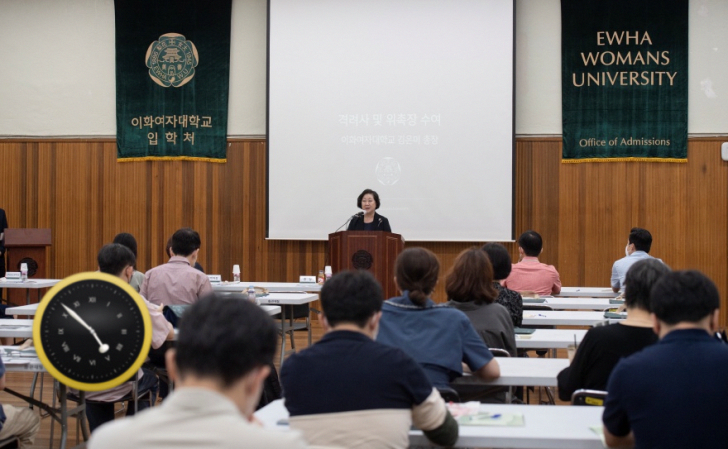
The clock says 4:52
